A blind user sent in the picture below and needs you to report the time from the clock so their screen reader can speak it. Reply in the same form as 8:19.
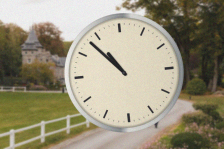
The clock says 10:53
